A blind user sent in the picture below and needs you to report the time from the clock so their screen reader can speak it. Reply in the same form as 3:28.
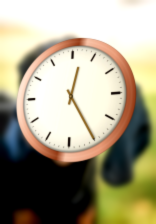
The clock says 12:25
